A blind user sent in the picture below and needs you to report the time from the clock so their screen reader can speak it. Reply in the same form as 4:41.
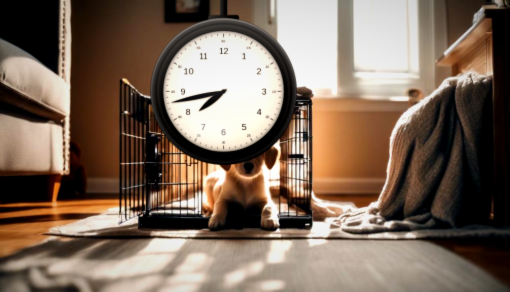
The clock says 7:43
